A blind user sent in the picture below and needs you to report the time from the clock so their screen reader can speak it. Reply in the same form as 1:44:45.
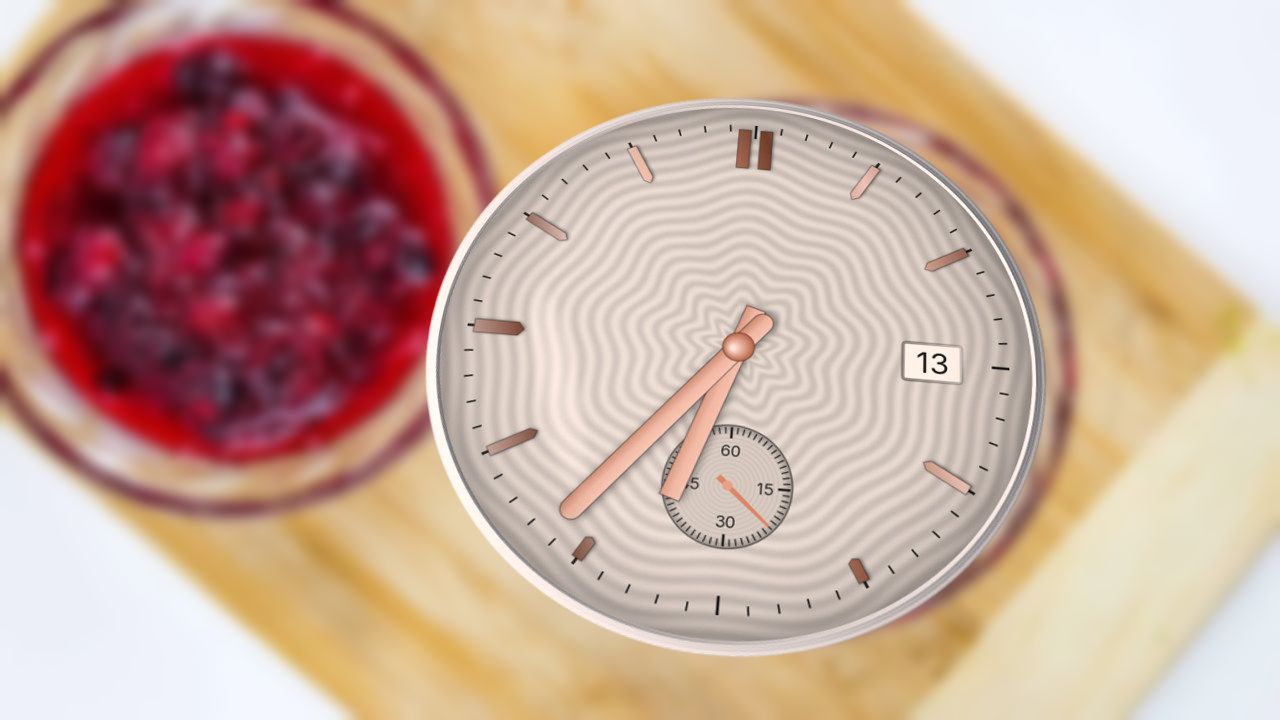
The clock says 6:36:22
